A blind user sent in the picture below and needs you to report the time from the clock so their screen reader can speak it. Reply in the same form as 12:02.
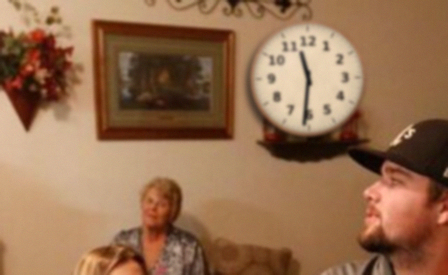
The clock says 11:31
